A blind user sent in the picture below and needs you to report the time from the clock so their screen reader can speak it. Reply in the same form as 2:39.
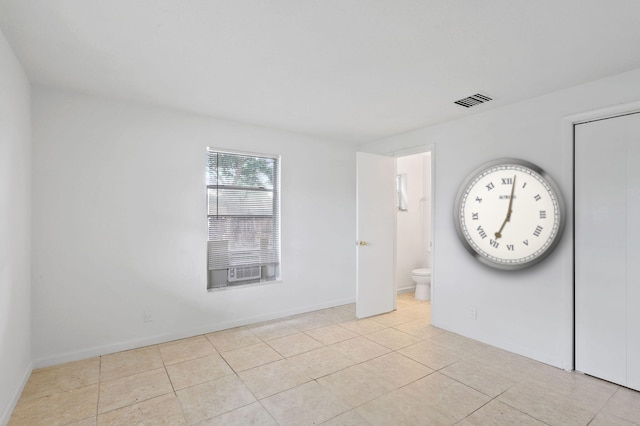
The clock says 7:02
